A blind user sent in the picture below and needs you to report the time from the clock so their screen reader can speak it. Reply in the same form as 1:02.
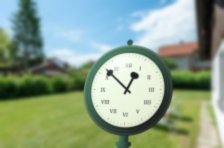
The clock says 12:52
